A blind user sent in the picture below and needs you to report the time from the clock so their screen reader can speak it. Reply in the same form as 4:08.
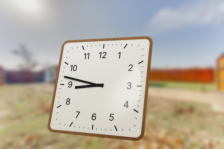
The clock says 8:47
